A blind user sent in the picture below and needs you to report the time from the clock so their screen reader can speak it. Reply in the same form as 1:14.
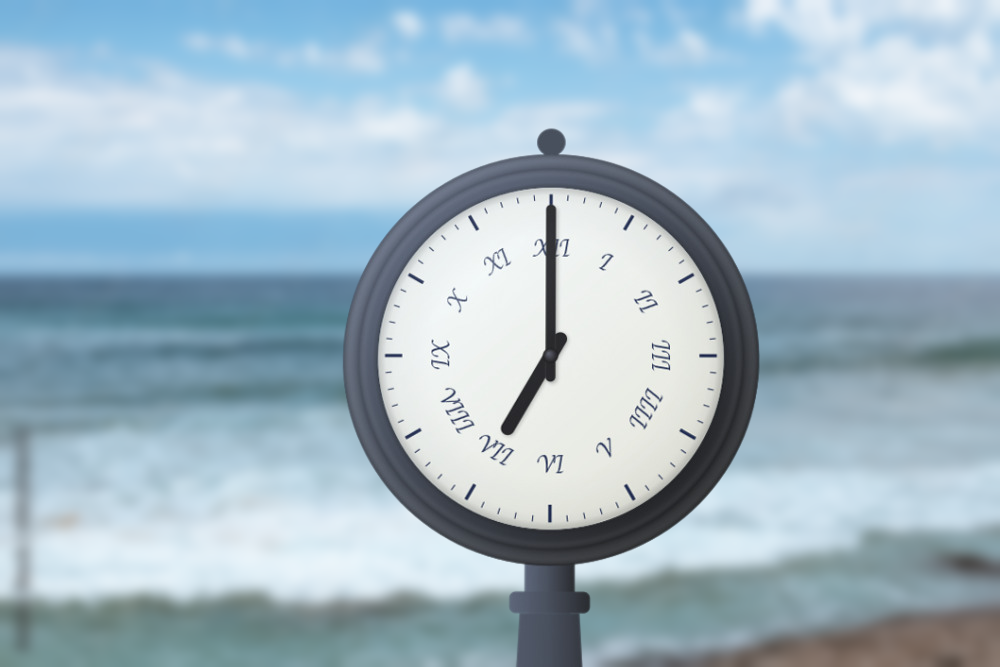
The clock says 7:00
